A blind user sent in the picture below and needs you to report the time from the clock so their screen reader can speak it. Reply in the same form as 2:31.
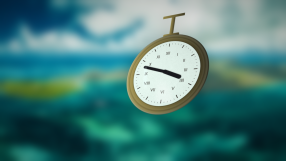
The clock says 3:48
